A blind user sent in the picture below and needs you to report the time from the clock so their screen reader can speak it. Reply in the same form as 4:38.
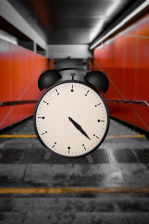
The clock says 4:22
